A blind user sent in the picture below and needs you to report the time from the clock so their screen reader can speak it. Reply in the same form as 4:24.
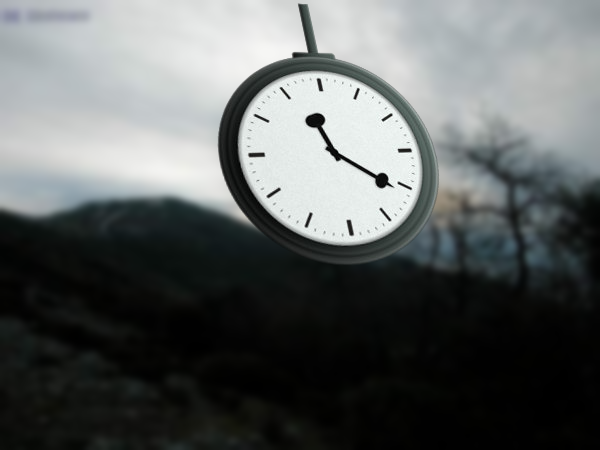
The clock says 11:21
